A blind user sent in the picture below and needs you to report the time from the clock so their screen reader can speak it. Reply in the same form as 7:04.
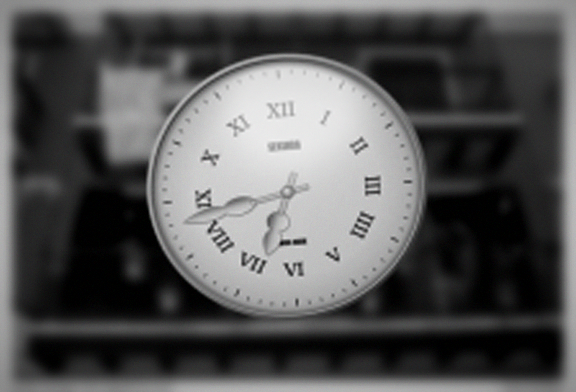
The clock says 6:43
